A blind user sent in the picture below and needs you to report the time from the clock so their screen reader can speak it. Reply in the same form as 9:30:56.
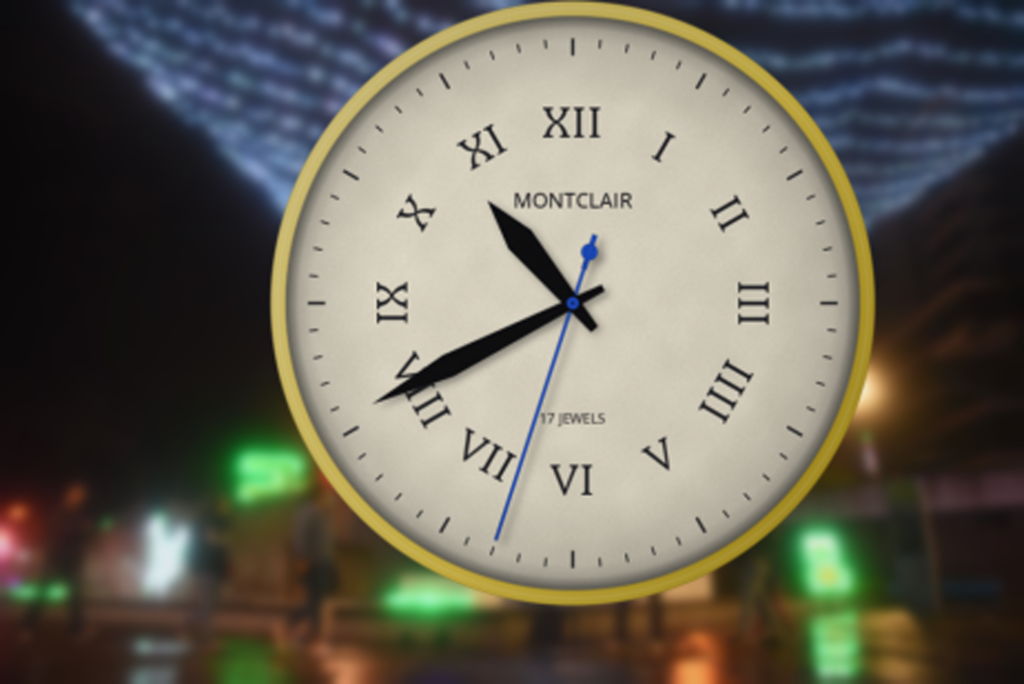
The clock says 10:40:33
